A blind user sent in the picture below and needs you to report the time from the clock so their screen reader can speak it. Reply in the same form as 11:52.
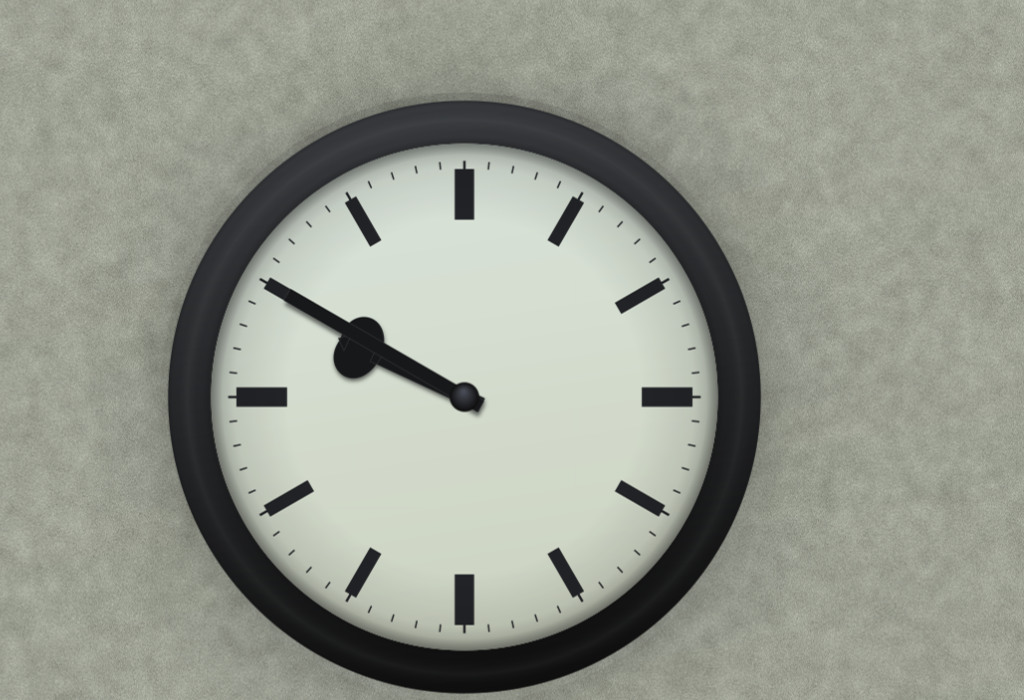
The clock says 9:50
